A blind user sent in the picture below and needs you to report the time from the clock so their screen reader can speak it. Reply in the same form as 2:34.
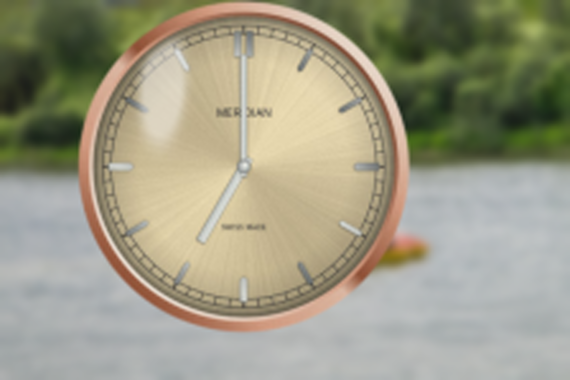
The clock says 7:00
